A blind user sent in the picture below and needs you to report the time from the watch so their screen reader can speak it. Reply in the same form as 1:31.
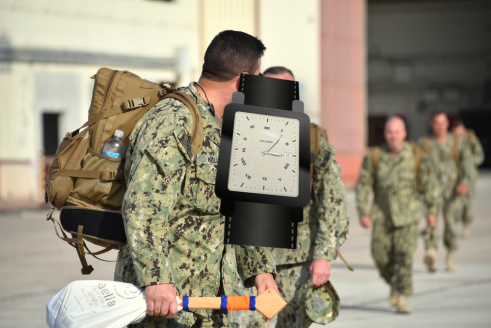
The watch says 3:06
